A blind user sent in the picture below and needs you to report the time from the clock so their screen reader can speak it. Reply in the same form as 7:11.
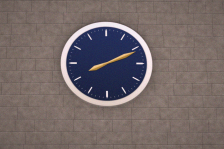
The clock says 8:11
